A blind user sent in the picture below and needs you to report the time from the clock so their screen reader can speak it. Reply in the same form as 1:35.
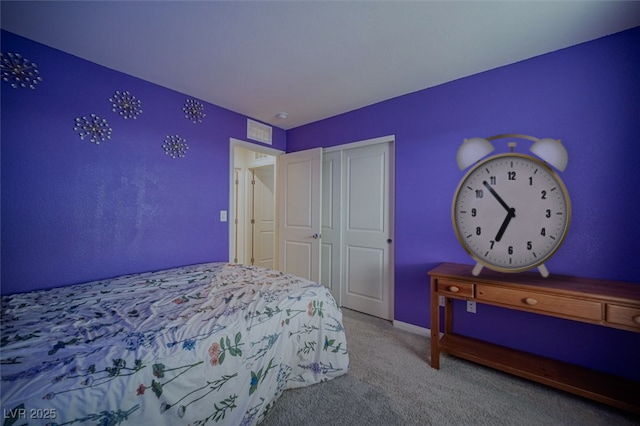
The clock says 6:53
